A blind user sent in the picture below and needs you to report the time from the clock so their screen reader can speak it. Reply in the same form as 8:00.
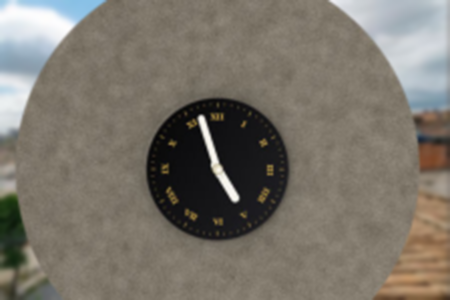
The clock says 4:57
